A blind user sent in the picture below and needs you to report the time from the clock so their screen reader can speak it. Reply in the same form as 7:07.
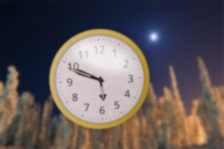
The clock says 5:49
